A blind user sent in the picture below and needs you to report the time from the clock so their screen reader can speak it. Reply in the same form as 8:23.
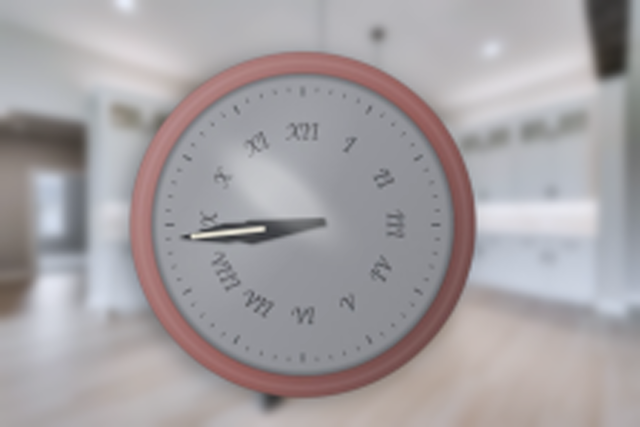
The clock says 8:44
